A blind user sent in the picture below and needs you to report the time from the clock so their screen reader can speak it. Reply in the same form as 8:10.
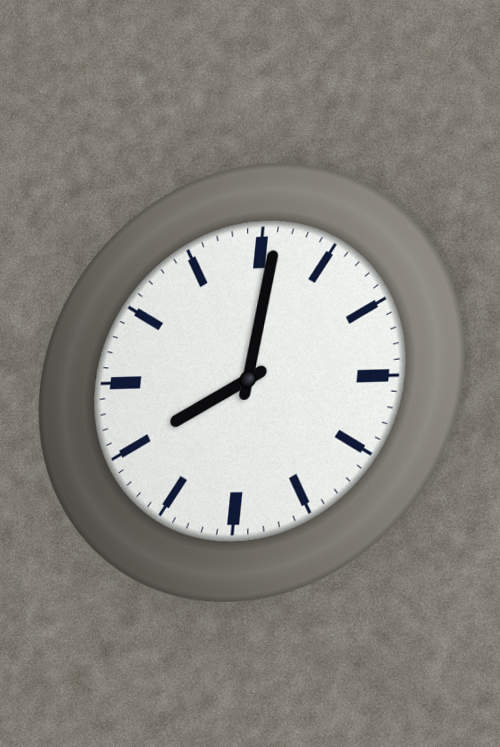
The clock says 8:01
